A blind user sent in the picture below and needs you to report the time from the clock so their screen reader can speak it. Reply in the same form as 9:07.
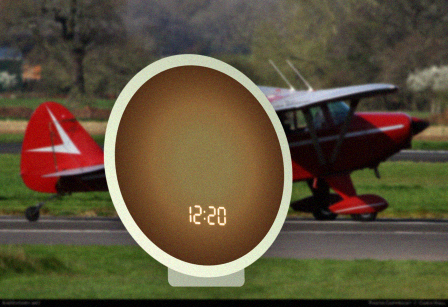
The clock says 12:20
